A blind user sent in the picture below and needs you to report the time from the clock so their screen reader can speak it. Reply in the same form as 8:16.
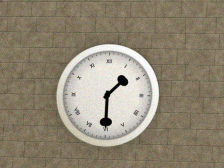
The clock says 1:30
